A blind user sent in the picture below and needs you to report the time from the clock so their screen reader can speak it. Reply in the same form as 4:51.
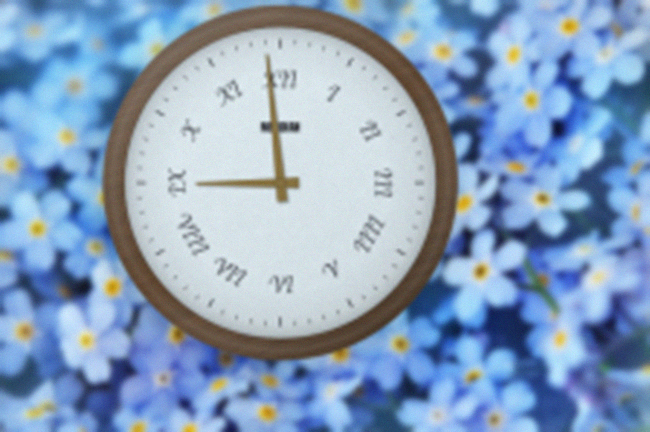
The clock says 8:59
